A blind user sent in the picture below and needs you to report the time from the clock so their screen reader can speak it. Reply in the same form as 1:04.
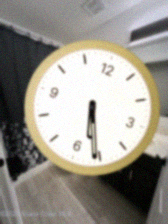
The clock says 5:26
